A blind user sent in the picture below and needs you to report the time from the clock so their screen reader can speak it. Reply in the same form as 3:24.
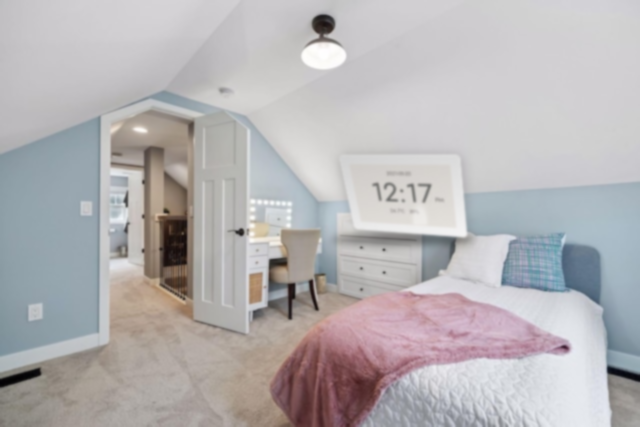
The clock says 12:17
